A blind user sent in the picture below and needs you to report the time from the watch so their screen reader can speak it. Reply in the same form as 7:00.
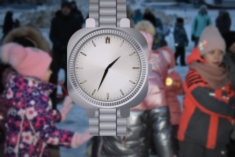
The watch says 1:34
